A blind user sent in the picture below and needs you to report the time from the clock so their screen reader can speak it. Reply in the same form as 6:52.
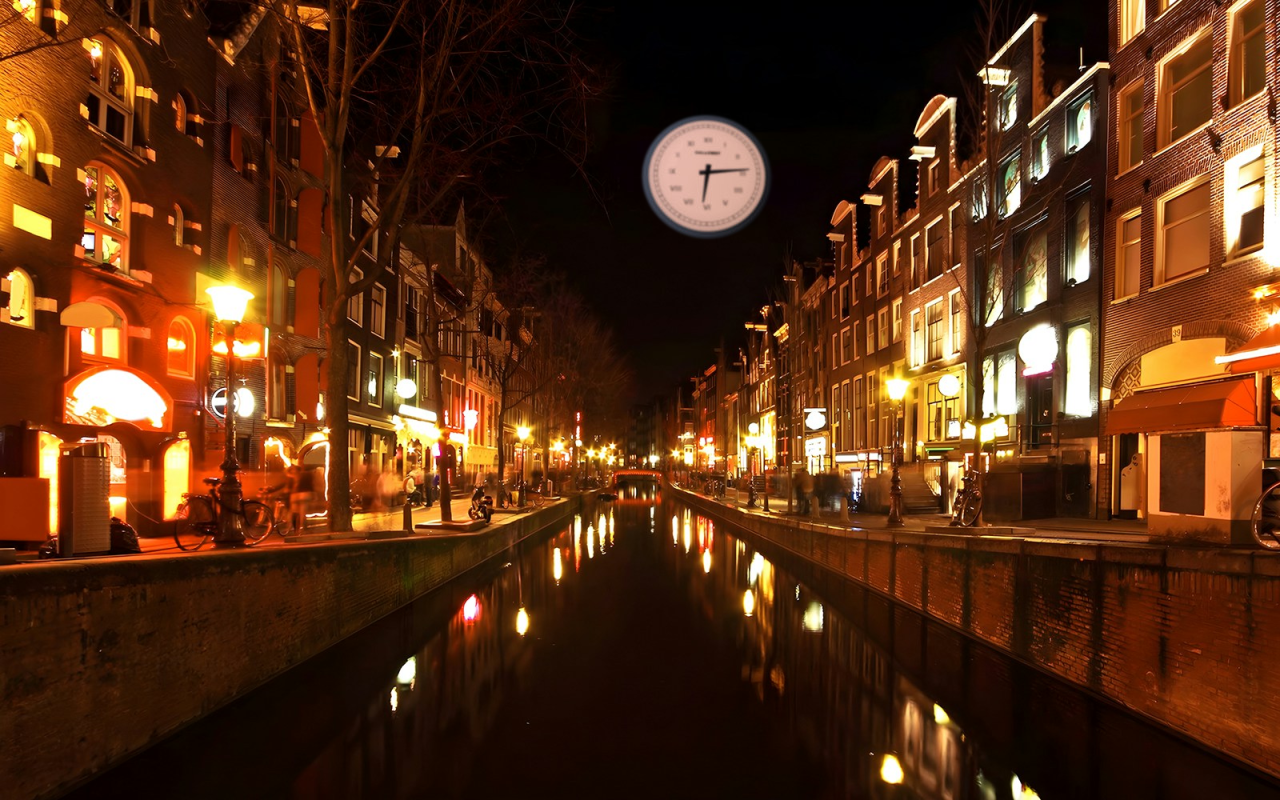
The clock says 6:14
